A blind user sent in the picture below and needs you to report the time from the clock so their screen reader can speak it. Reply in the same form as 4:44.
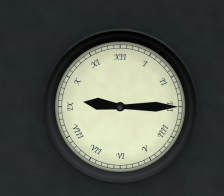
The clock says 9:15
